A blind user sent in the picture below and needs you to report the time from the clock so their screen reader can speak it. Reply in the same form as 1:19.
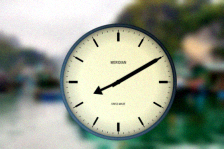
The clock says 8:10
